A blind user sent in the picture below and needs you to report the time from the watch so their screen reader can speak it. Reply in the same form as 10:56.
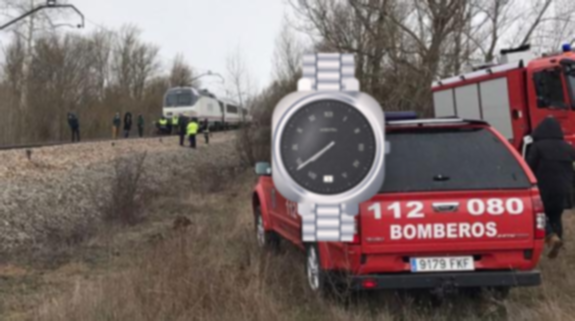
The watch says 7:39
